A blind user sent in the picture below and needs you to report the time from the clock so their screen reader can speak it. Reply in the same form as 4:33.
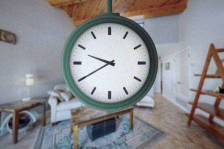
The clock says 9:40
